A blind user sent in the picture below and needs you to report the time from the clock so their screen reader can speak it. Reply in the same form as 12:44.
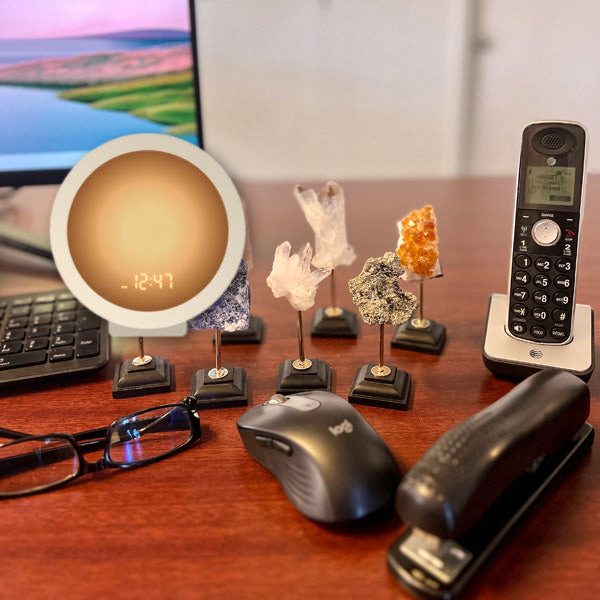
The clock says 12:47
